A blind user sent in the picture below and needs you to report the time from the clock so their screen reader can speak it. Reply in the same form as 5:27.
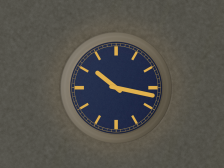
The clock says 10:17
